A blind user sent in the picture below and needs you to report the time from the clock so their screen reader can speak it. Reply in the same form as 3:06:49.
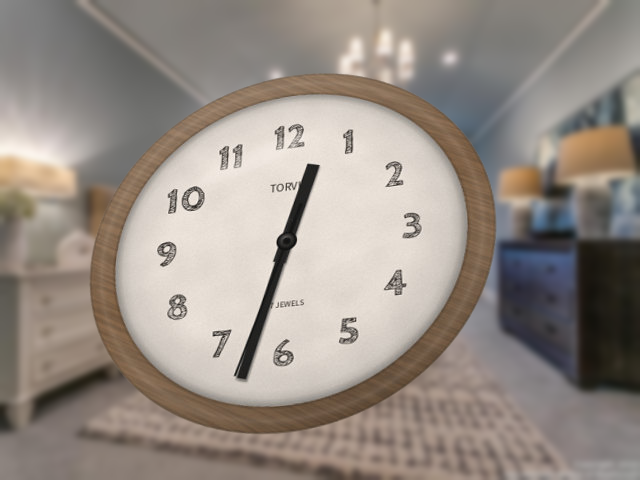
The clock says 12:32:33
